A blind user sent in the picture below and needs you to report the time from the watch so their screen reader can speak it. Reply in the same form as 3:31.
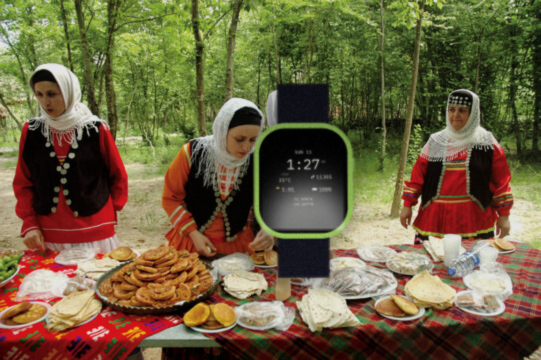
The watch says 1:27
